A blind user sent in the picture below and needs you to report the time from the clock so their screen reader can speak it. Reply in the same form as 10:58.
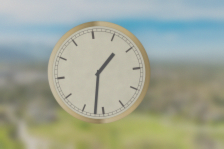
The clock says 1:32
